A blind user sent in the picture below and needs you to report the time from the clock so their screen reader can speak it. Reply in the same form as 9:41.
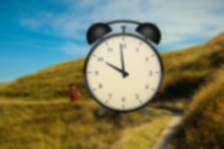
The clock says 9:59
